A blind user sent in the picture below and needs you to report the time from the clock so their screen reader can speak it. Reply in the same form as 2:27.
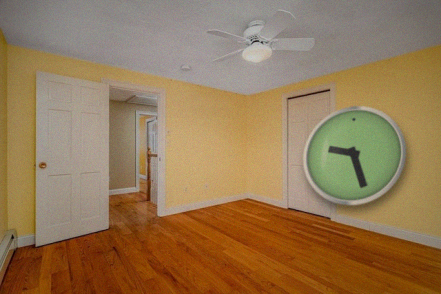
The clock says 9:27
